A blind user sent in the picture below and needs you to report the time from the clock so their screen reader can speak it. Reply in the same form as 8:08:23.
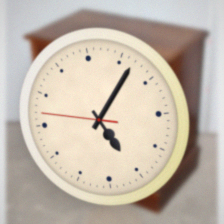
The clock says 5:06:47
